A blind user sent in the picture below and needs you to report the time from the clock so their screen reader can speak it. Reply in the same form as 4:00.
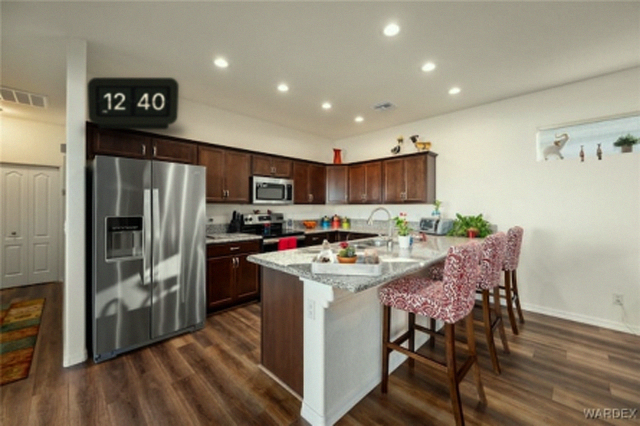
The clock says 12:40
